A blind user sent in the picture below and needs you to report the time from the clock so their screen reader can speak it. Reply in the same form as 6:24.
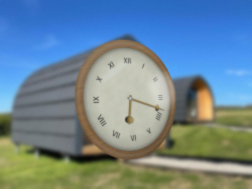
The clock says 6:18
